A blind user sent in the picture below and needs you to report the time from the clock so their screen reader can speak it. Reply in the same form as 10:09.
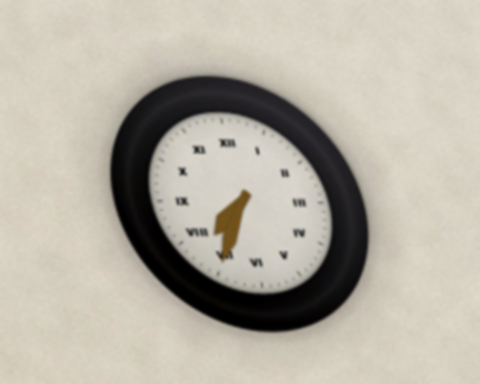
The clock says 7:35
